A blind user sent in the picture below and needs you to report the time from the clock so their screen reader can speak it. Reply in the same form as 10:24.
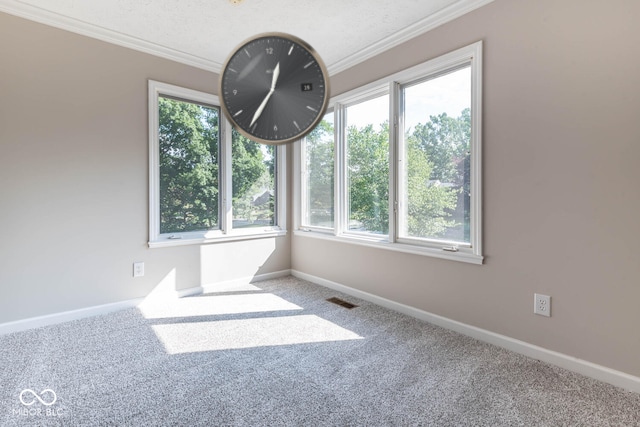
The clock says 12:36
